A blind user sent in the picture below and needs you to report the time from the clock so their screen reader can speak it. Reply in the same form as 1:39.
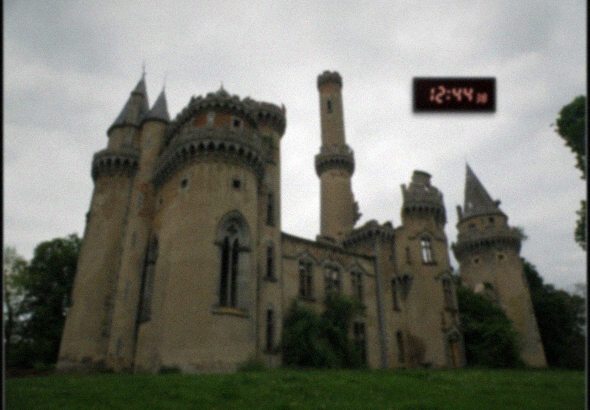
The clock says 12:44
